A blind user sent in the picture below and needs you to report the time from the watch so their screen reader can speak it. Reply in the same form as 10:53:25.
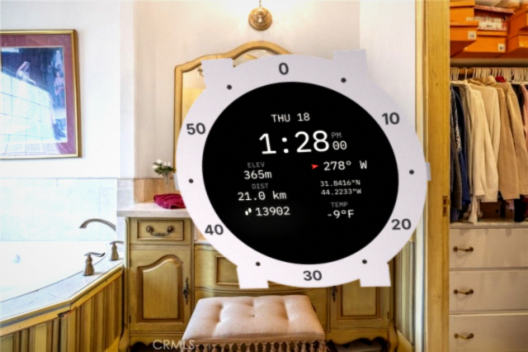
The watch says 1:28:00
